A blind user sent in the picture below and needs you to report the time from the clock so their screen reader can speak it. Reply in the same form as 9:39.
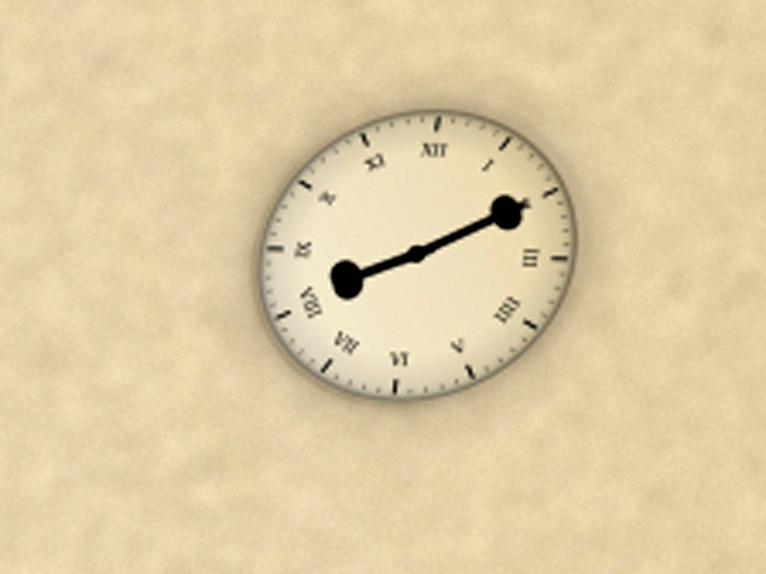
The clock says 8:10
